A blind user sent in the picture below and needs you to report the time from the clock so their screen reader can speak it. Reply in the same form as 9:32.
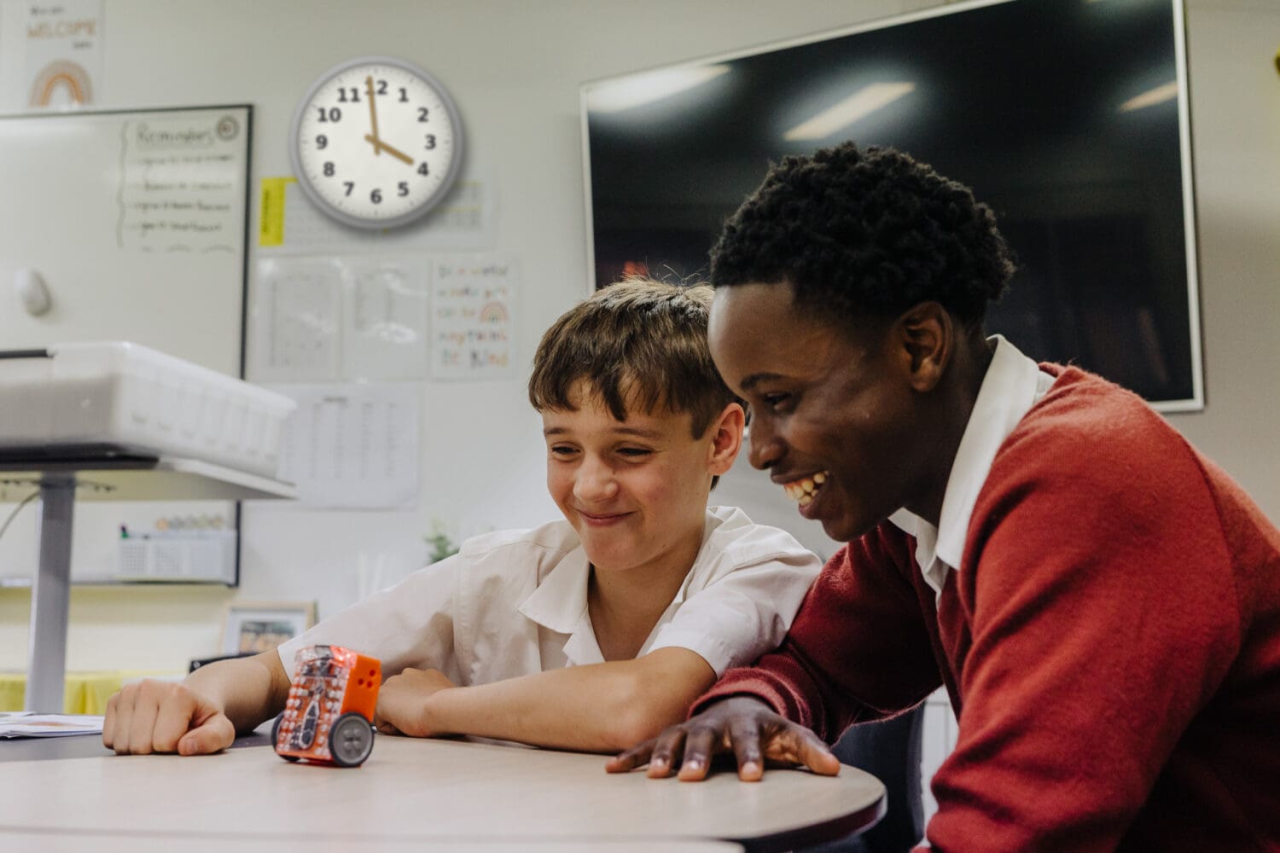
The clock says 3:59
